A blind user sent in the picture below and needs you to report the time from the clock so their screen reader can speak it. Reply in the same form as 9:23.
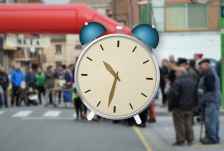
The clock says 10:32
